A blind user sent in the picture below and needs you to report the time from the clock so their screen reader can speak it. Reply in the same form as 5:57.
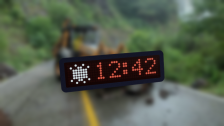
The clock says 12:42
